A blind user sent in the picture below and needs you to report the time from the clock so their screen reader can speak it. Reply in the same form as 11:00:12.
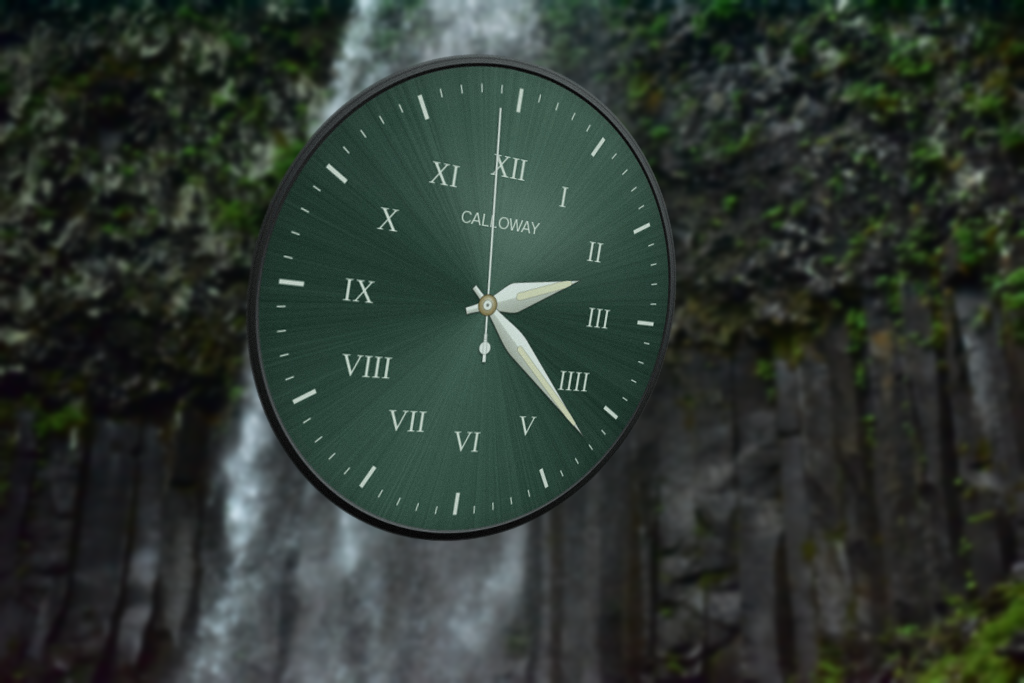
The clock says 2:21:59
